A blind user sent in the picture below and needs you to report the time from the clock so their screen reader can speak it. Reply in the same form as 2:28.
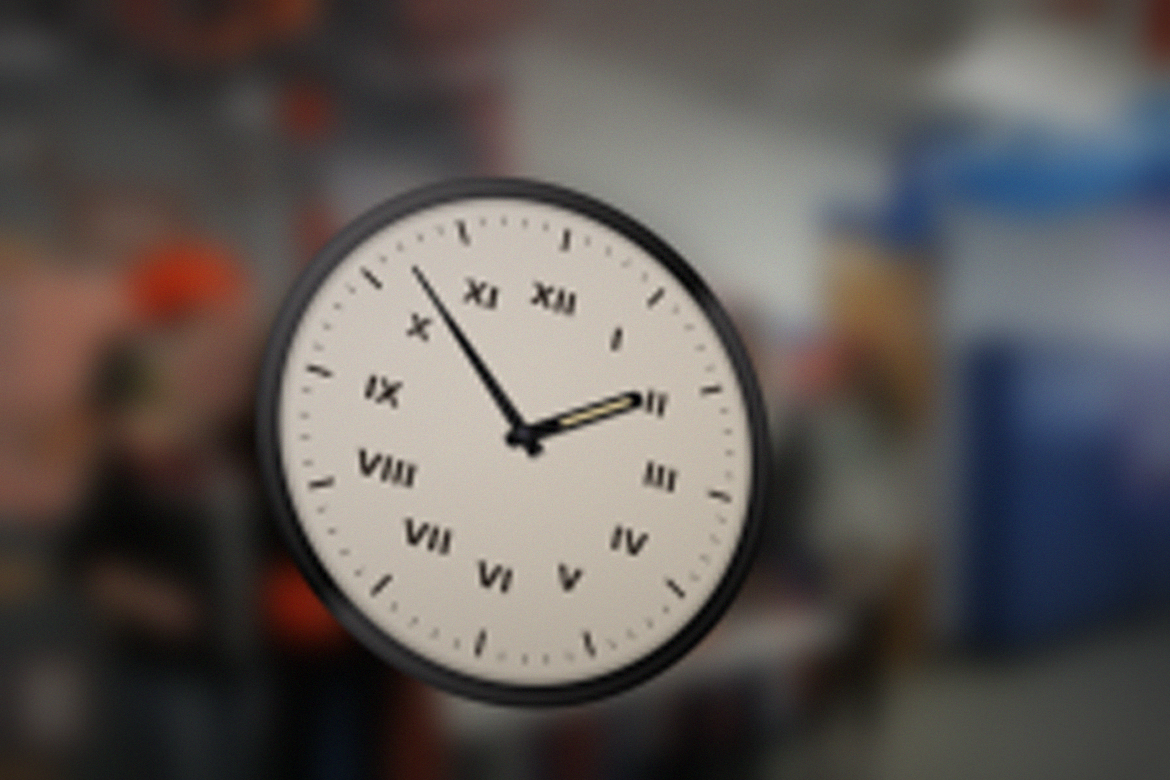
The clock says 1:52
